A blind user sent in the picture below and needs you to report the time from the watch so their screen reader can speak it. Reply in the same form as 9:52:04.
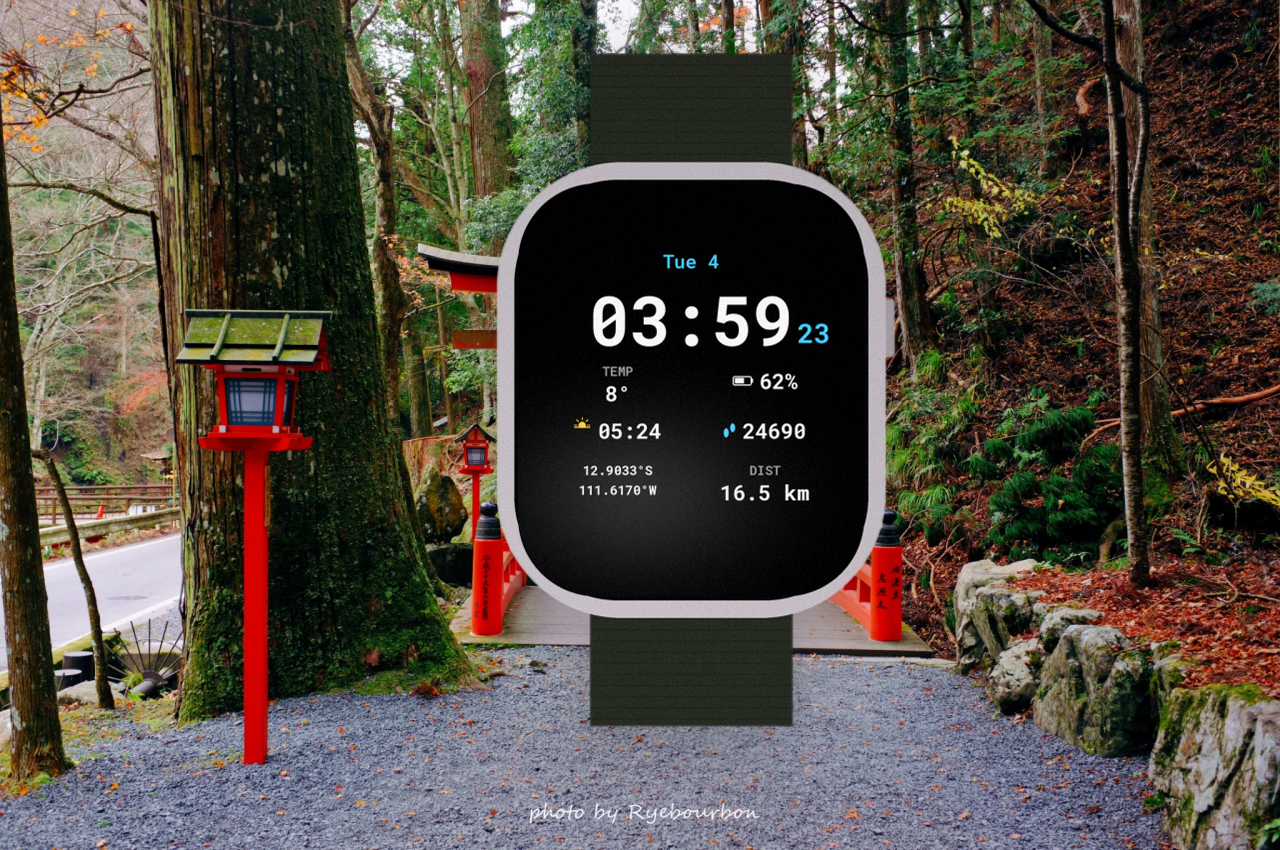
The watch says 3:59:23
